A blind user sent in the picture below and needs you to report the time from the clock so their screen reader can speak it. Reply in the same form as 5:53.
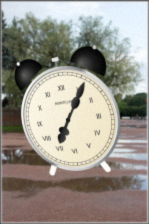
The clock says 7:06
